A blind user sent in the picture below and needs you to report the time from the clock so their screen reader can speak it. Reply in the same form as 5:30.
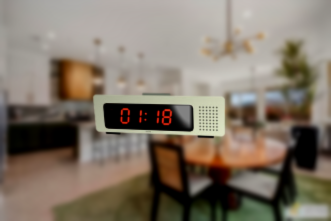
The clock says 1:18
